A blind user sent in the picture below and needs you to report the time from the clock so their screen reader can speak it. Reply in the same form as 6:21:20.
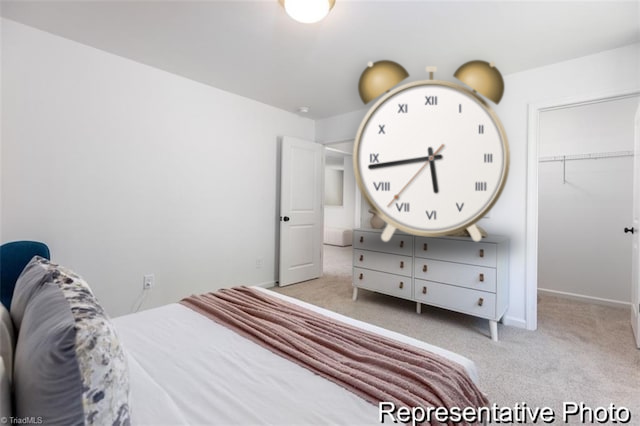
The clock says 5:43:37
